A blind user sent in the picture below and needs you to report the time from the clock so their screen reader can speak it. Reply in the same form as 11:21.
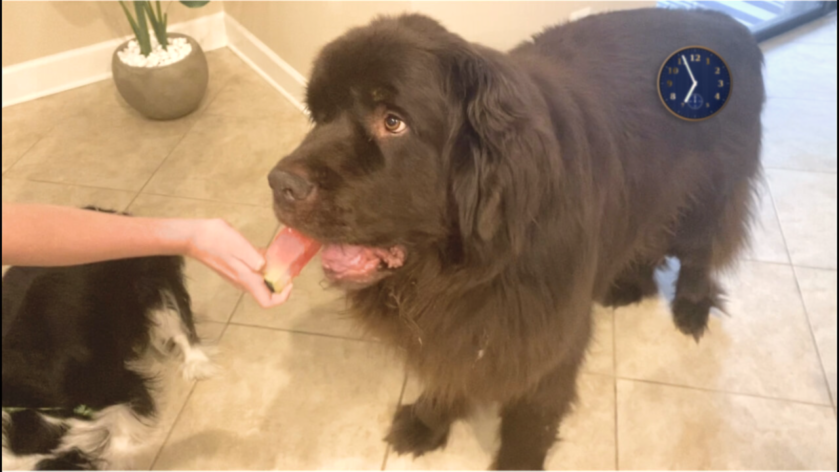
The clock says 6:56
